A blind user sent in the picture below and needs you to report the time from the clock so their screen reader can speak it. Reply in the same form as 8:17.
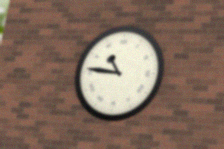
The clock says 10:46
